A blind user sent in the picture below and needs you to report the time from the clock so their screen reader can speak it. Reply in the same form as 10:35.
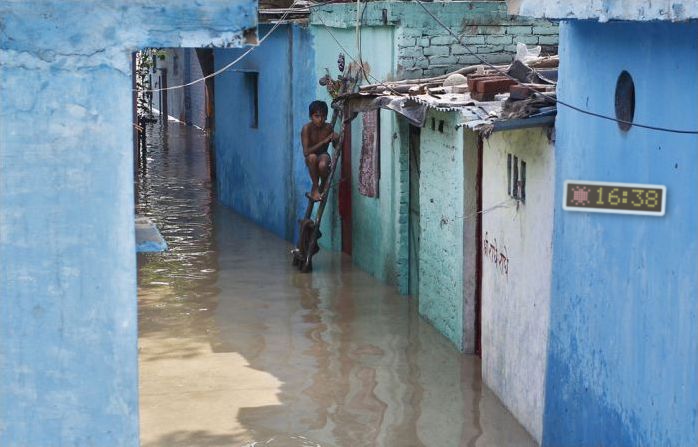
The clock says 16:38
